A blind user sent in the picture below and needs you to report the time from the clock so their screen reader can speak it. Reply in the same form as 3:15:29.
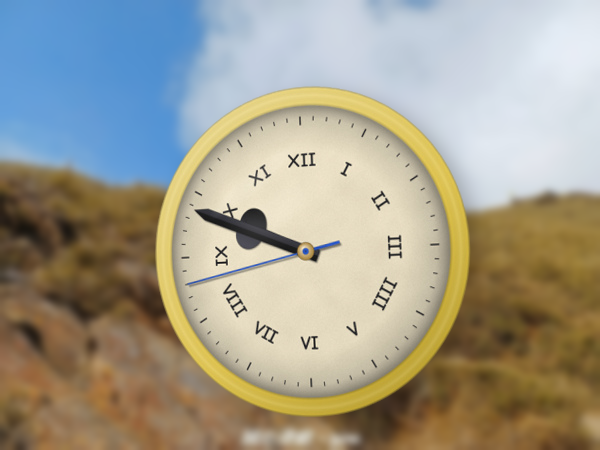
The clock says 9:48:43
